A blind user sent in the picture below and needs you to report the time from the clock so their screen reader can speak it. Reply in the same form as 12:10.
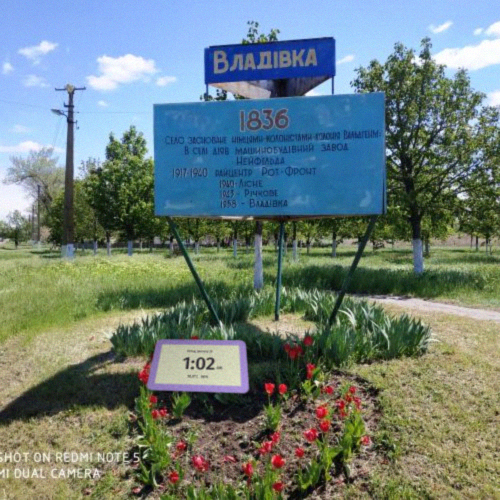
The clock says 1:02
